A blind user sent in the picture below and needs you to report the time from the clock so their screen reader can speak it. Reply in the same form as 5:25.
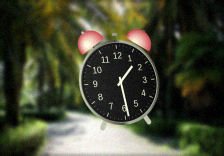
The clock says 1:29
